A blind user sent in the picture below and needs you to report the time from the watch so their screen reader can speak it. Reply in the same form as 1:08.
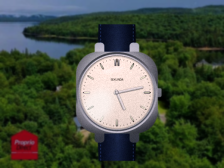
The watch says 5:13
